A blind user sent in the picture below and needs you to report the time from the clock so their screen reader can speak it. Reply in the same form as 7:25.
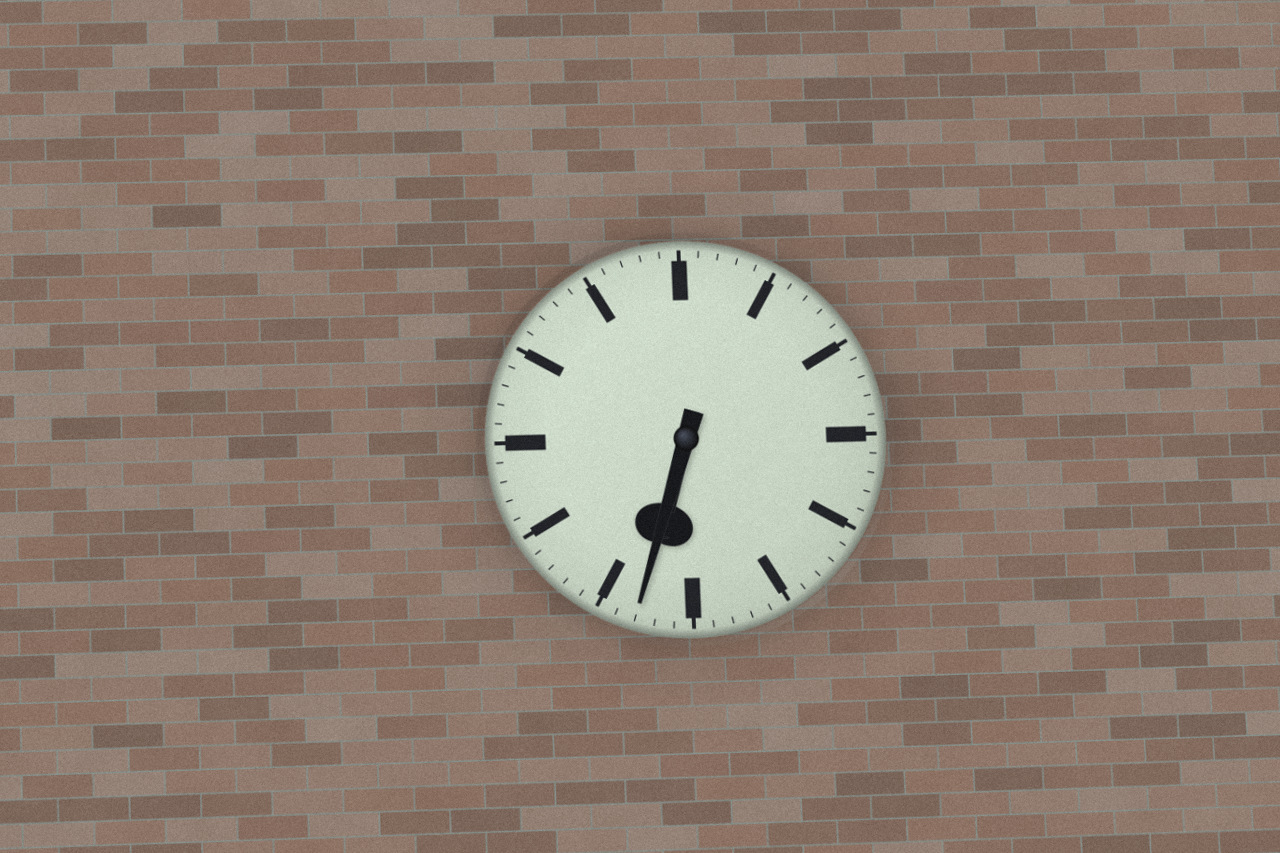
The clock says 6:33
